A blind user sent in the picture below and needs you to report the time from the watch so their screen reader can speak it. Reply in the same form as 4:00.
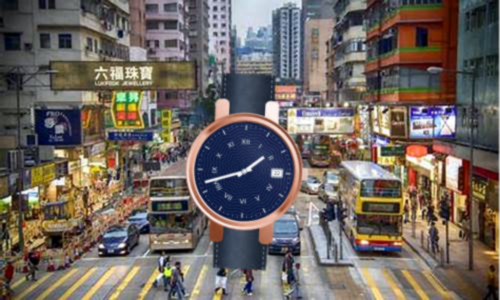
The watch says 1:42
